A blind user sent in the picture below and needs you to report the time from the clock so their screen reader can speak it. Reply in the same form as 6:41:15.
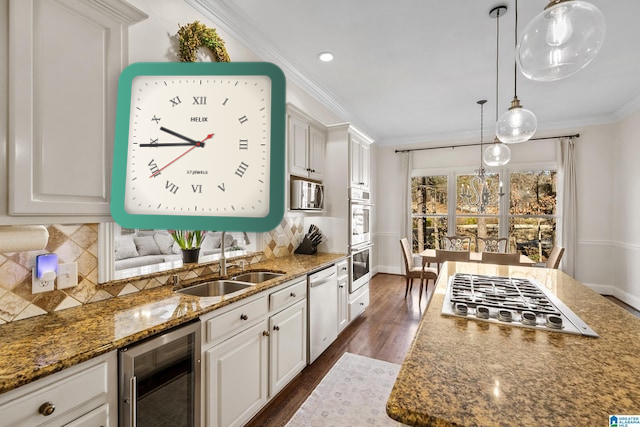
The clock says 9:44:39
